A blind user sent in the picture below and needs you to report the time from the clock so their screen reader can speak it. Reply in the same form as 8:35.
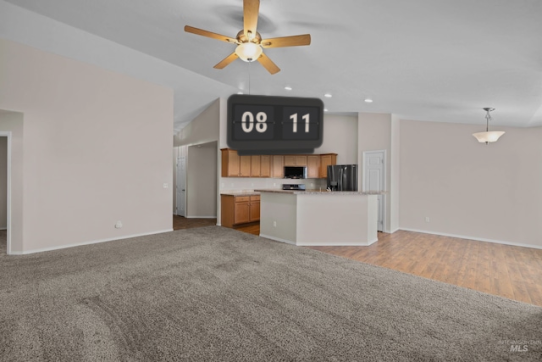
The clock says 8:11
